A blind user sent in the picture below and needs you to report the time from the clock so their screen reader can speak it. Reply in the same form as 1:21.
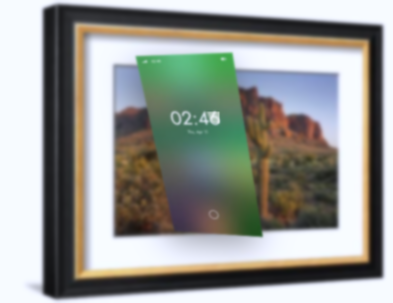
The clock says 2:46
